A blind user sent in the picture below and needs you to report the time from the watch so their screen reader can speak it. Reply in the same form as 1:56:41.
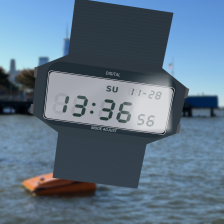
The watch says 13:36:56
